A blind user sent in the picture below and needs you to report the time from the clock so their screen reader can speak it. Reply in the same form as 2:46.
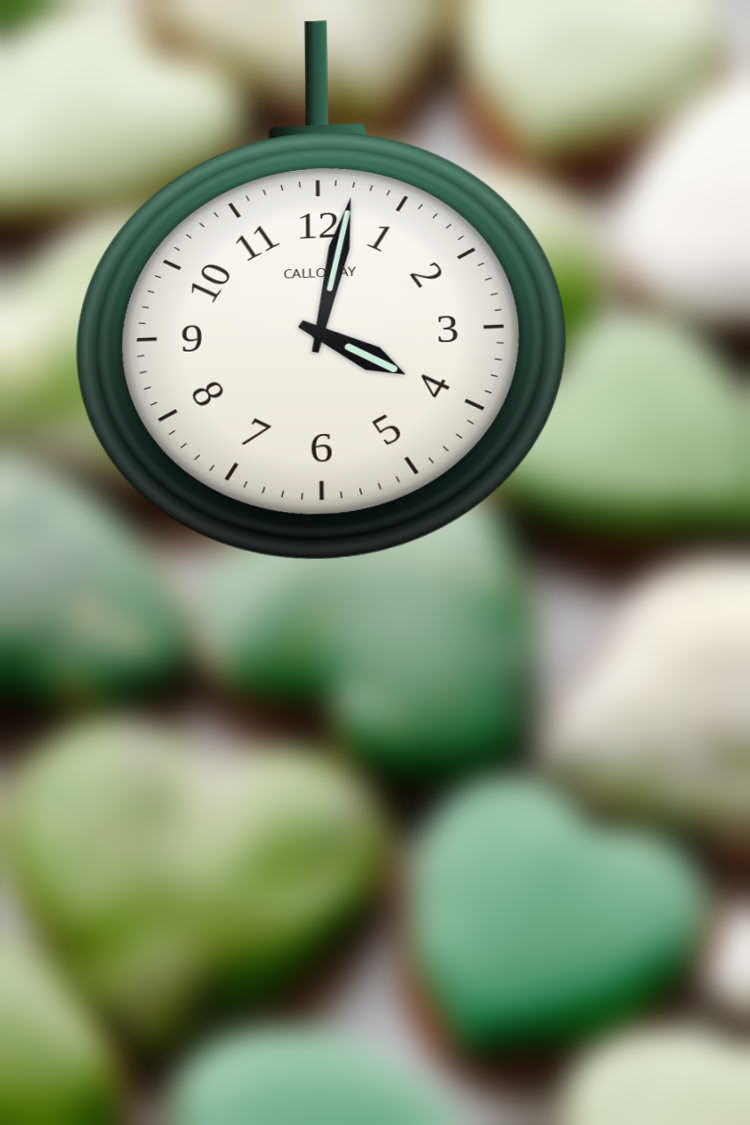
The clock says 4:02
